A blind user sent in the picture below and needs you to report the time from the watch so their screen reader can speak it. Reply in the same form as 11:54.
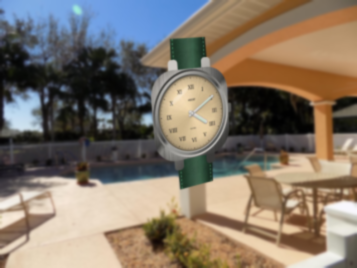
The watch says 4:10
